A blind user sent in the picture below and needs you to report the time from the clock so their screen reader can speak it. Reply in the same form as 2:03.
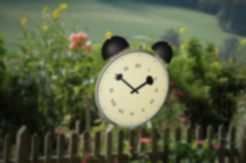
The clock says 1:51
